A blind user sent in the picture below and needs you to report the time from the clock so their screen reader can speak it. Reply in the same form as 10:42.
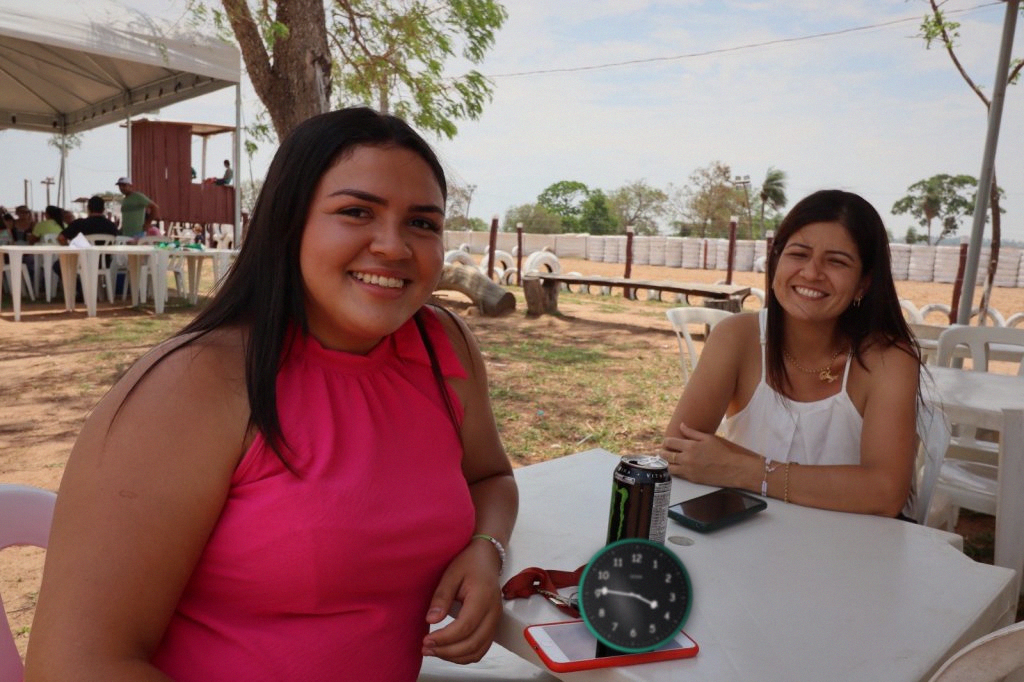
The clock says 3:46
